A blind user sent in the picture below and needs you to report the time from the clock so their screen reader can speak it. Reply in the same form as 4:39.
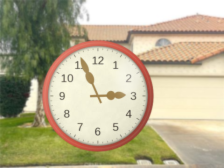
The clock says 2:56
